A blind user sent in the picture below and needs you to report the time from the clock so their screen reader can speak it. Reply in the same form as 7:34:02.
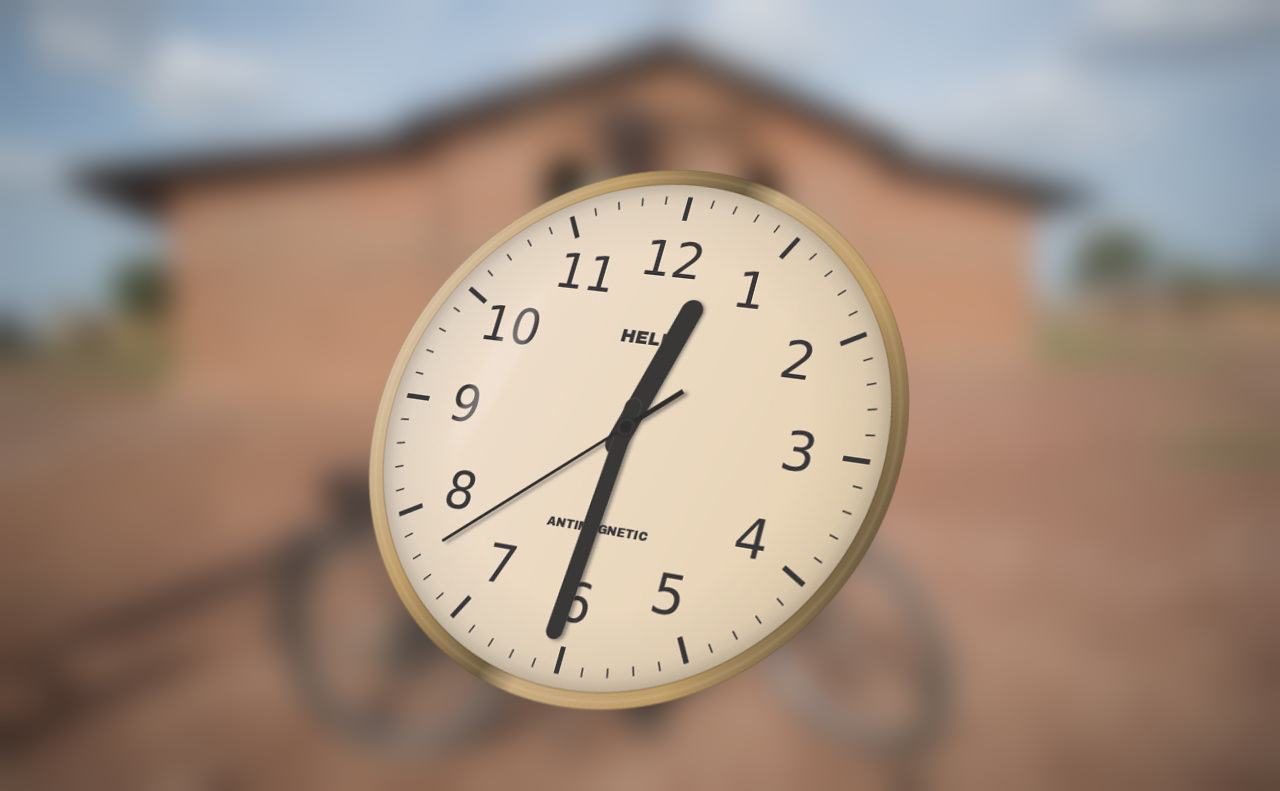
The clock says 12:30:38
